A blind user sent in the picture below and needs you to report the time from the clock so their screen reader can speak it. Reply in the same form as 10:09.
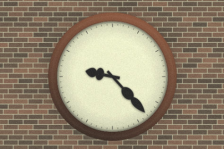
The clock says 9:23
